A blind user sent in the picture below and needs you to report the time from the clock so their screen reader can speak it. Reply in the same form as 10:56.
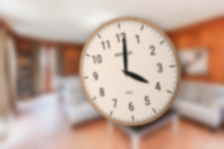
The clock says 4:01
